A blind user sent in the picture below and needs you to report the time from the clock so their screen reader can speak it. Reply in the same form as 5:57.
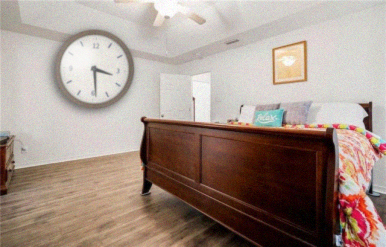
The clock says 3:29
